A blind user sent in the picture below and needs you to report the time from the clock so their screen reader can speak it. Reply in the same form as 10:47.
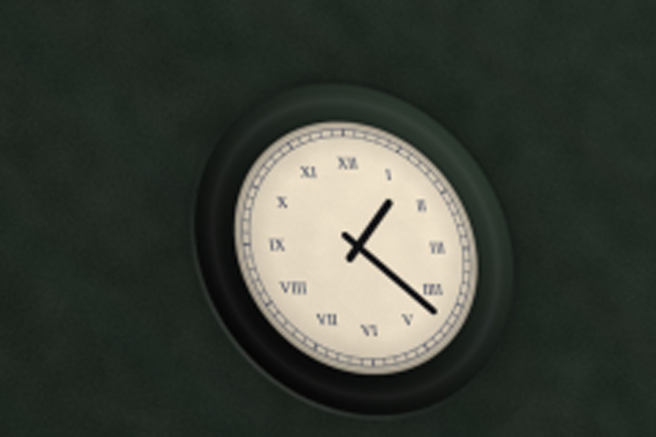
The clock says 1:22
